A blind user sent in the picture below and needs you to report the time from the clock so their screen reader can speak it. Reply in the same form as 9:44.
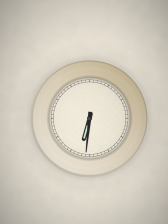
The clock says 6:31
